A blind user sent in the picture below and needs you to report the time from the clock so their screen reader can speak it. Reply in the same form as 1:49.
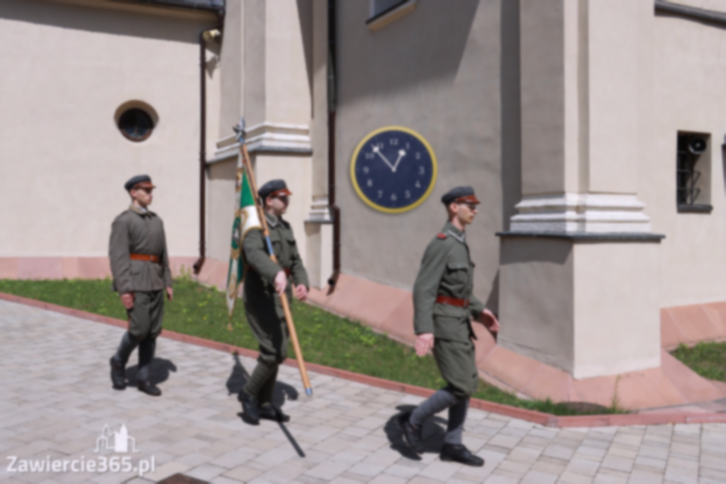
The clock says 12:53
